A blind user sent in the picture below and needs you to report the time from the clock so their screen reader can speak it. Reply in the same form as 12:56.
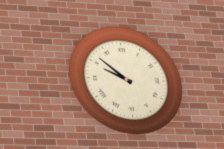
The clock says 9:52
